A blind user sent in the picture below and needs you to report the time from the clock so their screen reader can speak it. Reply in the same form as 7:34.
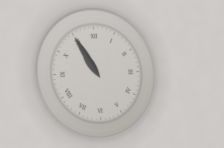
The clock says 10:55
